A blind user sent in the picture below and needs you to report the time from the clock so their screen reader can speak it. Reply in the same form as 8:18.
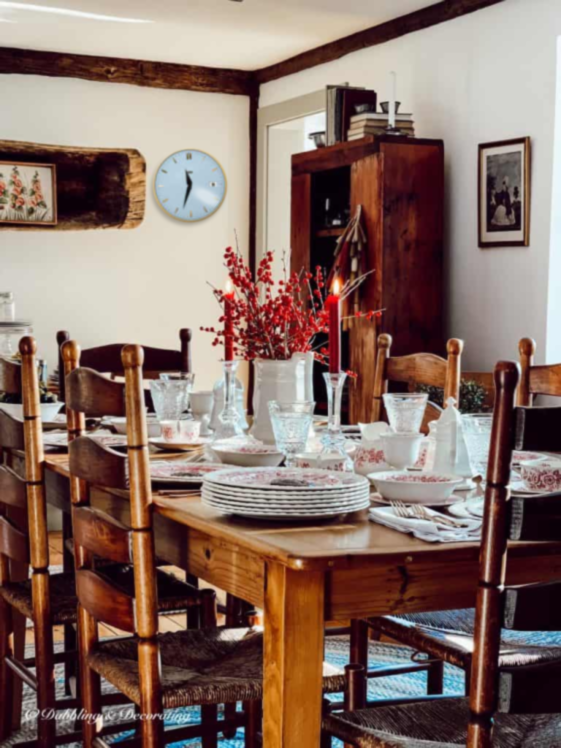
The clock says 11:33
